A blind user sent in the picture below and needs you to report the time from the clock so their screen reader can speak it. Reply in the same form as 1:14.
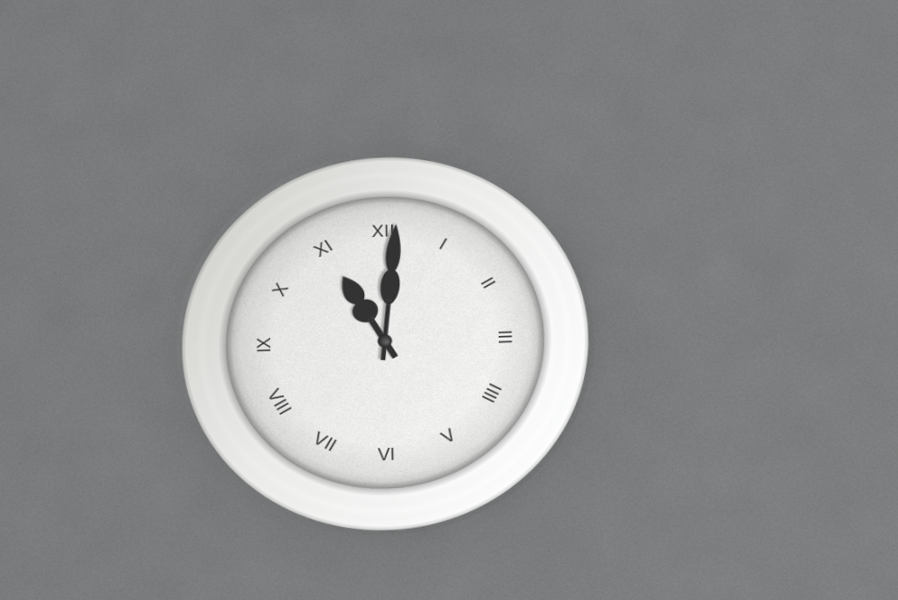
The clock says 11:01
